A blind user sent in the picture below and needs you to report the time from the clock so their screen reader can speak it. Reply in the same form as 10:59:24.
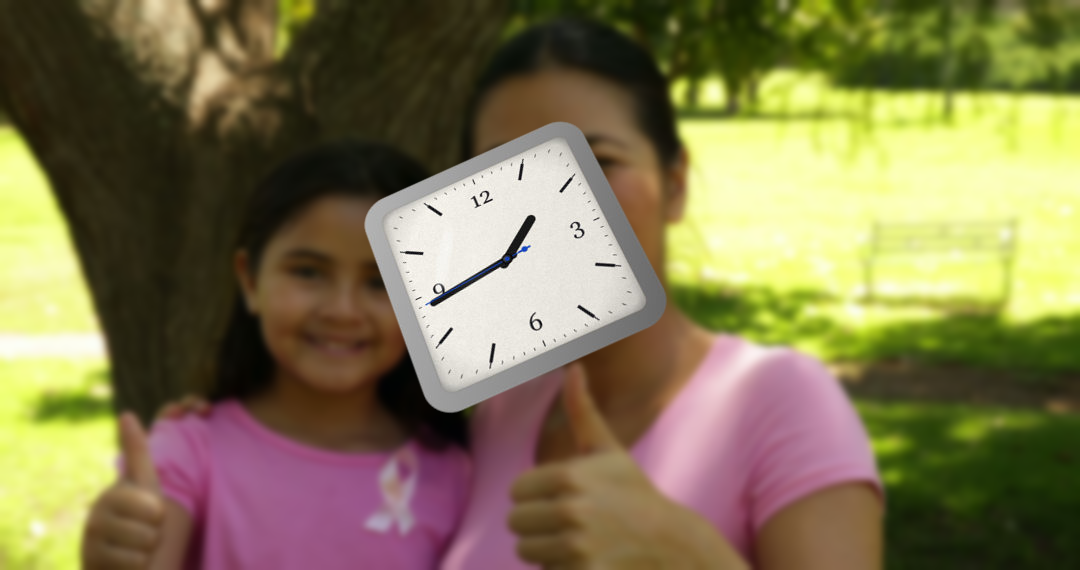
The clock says 1:43:44
